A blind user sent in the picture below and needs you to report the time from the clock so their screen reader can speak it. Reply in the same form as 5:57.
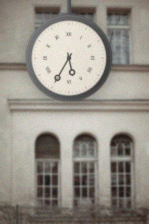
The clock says 5:35
